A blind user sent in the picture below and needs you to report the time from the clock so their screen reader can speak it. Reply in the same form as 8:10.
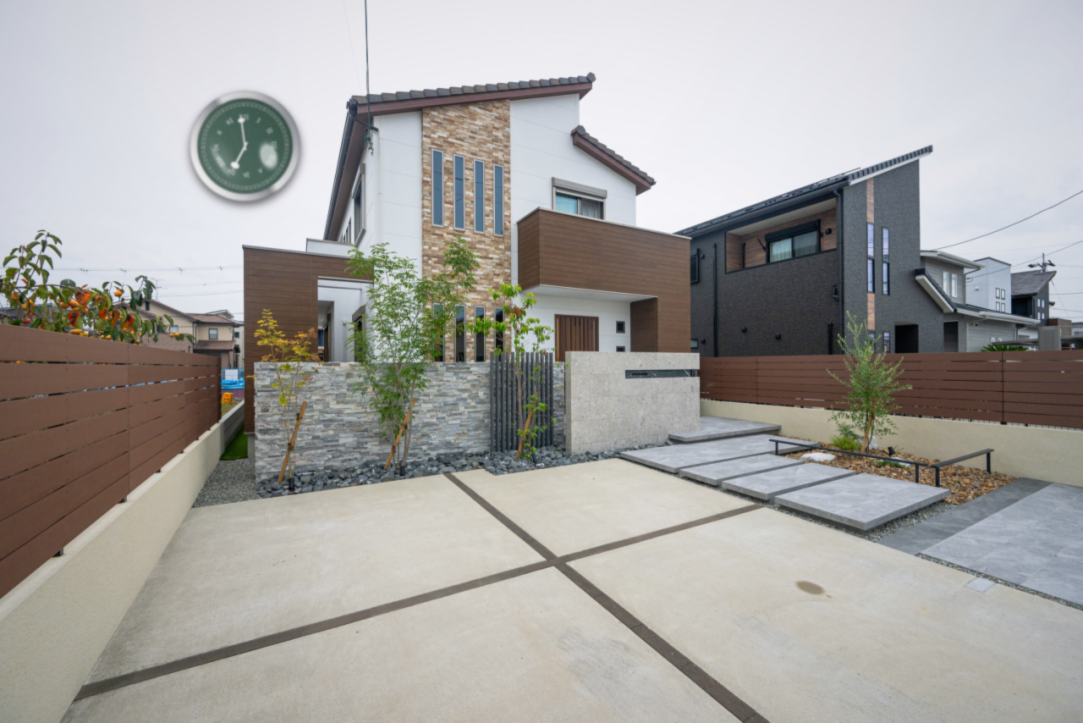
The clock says 6:59
